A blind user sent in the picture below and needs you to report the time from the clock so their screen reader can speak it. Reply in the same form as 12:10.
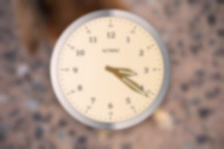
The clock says 3:21
